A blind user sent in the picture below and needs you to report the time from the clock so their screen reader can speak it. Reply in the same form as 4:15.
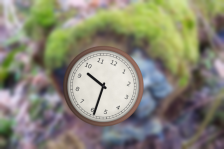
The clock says 9:29
